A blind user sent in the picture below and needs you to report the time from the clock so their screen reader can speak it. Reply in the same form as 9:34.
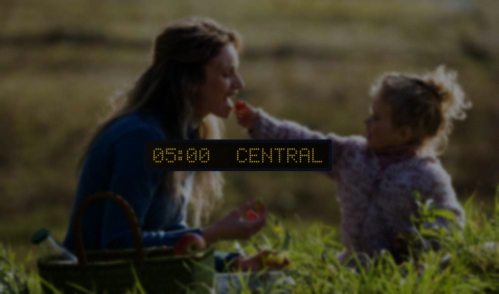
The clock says 5:00
